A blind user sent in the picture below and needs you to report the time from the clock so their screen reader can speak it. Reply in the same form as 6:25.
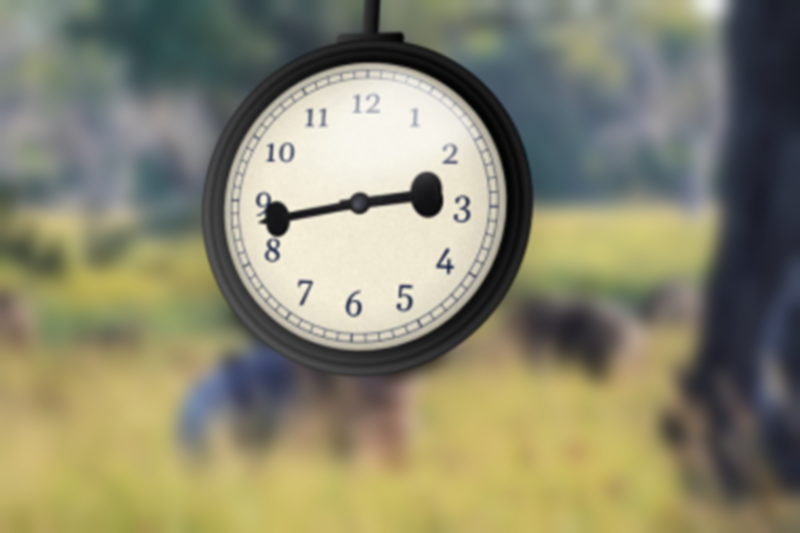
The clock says 2:43
